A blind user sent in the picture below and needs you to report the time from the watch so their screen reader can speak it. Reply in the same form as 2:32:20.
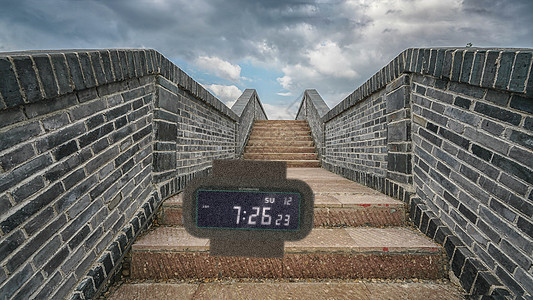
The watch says 7:26:23
